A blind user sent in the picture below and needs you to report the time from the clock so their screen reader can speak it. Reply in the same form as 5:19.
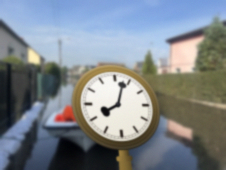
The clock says 8:03
